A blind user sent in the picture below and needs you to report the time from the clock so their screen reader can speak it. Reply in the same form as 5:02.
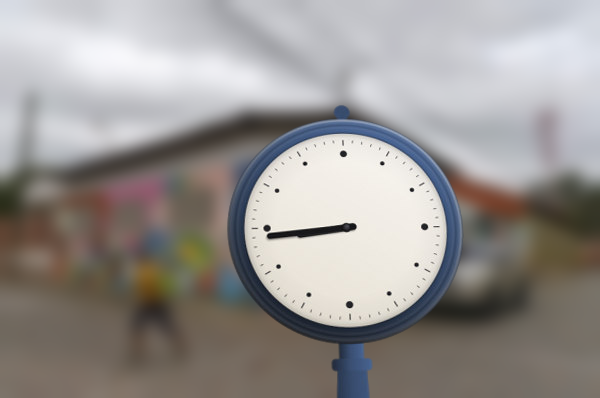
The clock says 8:44
